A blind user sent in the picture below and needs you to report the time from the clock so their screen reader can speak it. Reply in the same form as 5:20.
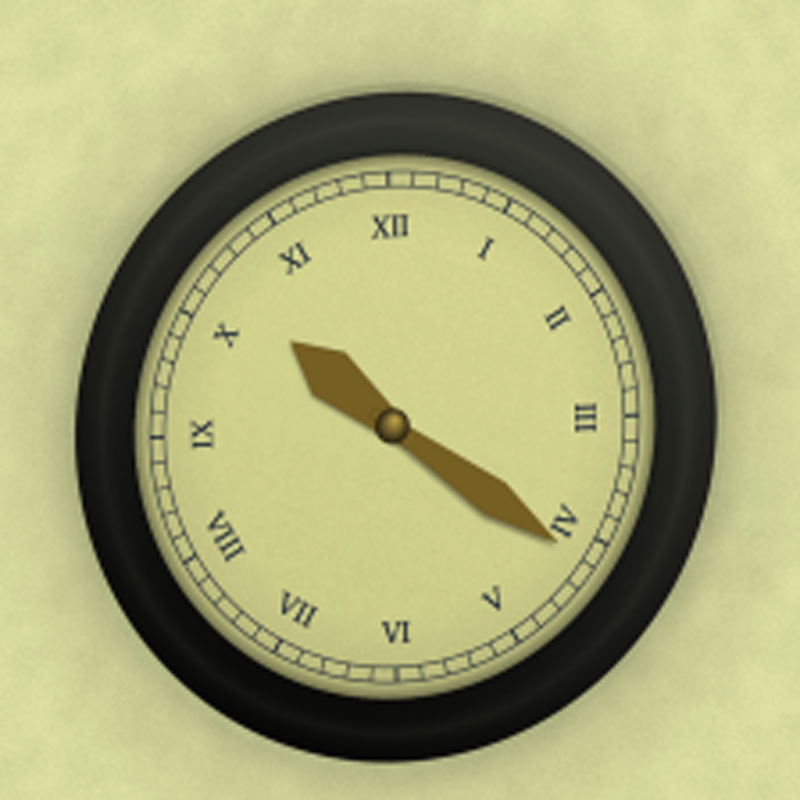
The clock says 10:21
